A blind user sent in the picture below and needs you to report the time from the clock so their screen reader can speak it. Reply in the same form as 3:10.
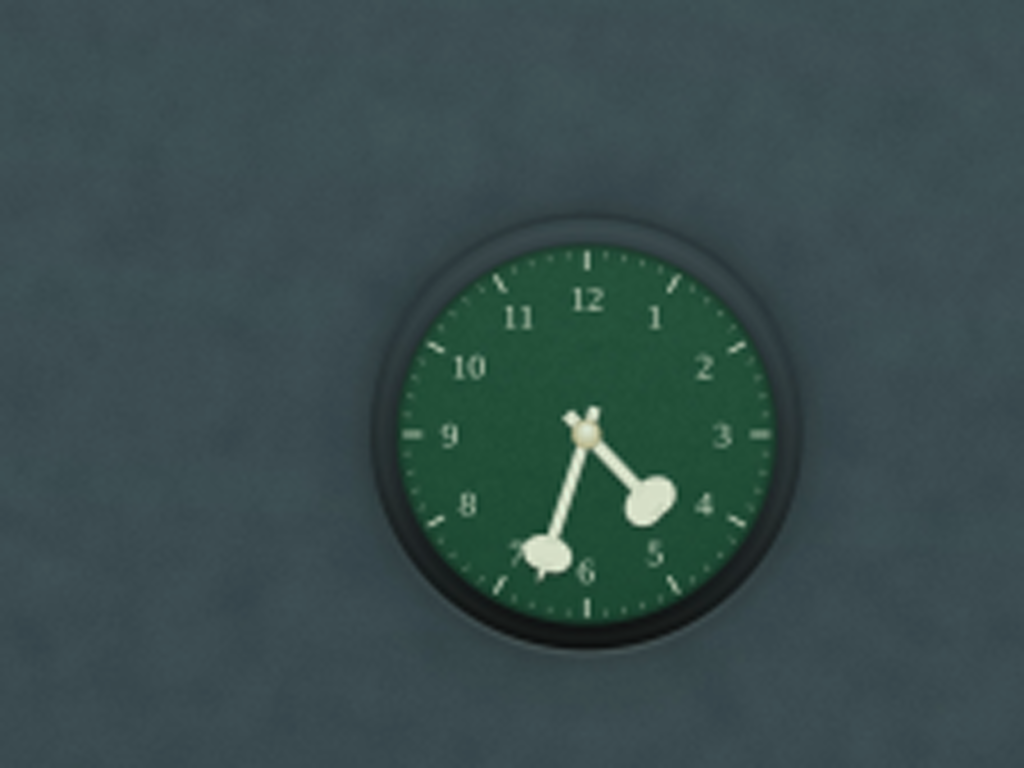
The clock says 4:33
